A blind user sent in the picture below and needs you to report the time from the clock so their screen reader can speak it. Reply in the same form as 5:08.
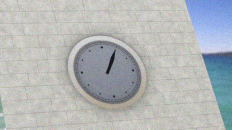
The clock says 1:05
